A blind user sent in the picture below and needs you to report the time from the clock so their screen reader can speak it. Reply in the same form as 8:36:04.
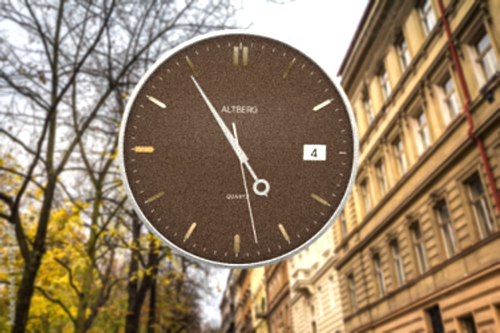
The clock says 4:54:28
